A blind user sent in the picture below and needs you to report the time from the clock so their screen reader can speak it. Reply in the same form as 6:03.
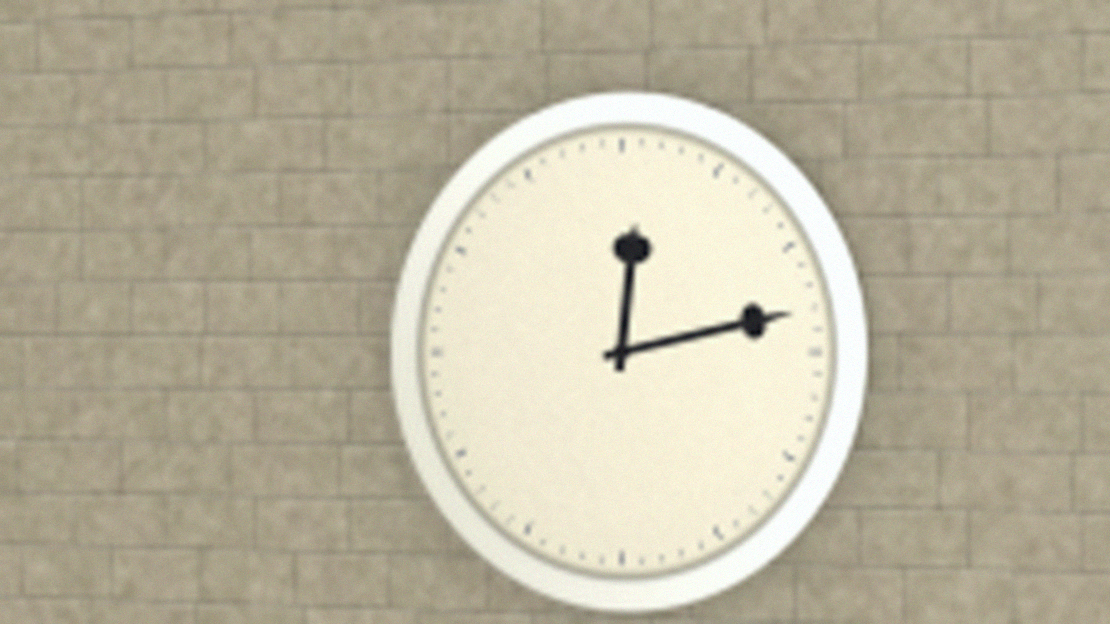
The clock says 12:13
